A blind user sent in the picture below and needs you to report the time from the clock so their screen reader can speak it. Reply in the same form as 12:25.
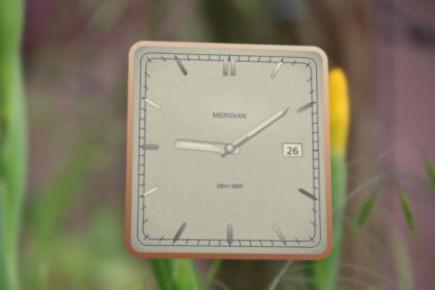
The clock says 9:09
